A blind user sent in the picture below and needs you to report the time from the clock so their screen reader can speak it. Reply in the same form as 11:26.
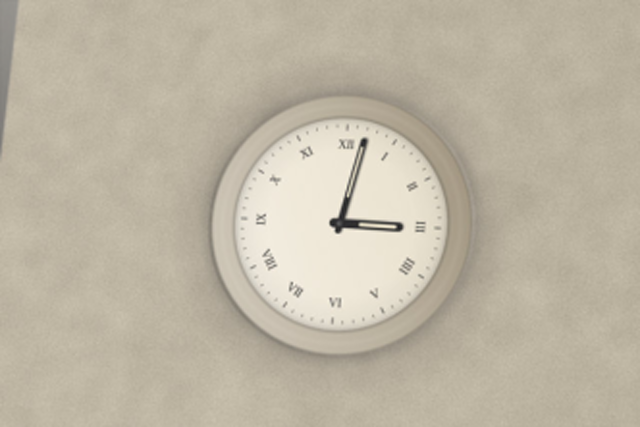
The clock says 3:02
